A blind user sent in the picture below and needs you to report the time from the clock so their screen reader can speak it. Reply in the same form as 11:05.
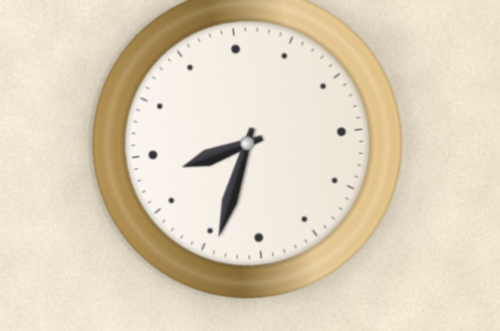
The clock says 8:34
